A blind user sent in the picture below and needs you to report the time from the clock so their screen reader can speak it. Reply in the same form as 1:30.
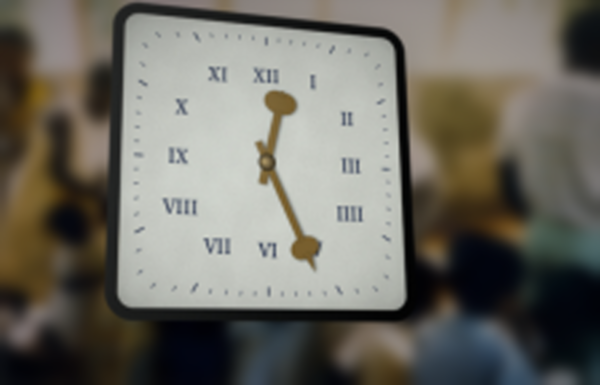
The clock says 12:26
